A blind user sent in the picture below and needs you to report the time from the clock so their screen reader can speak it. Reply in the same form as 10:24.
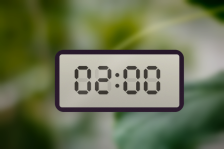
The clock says 2:00
